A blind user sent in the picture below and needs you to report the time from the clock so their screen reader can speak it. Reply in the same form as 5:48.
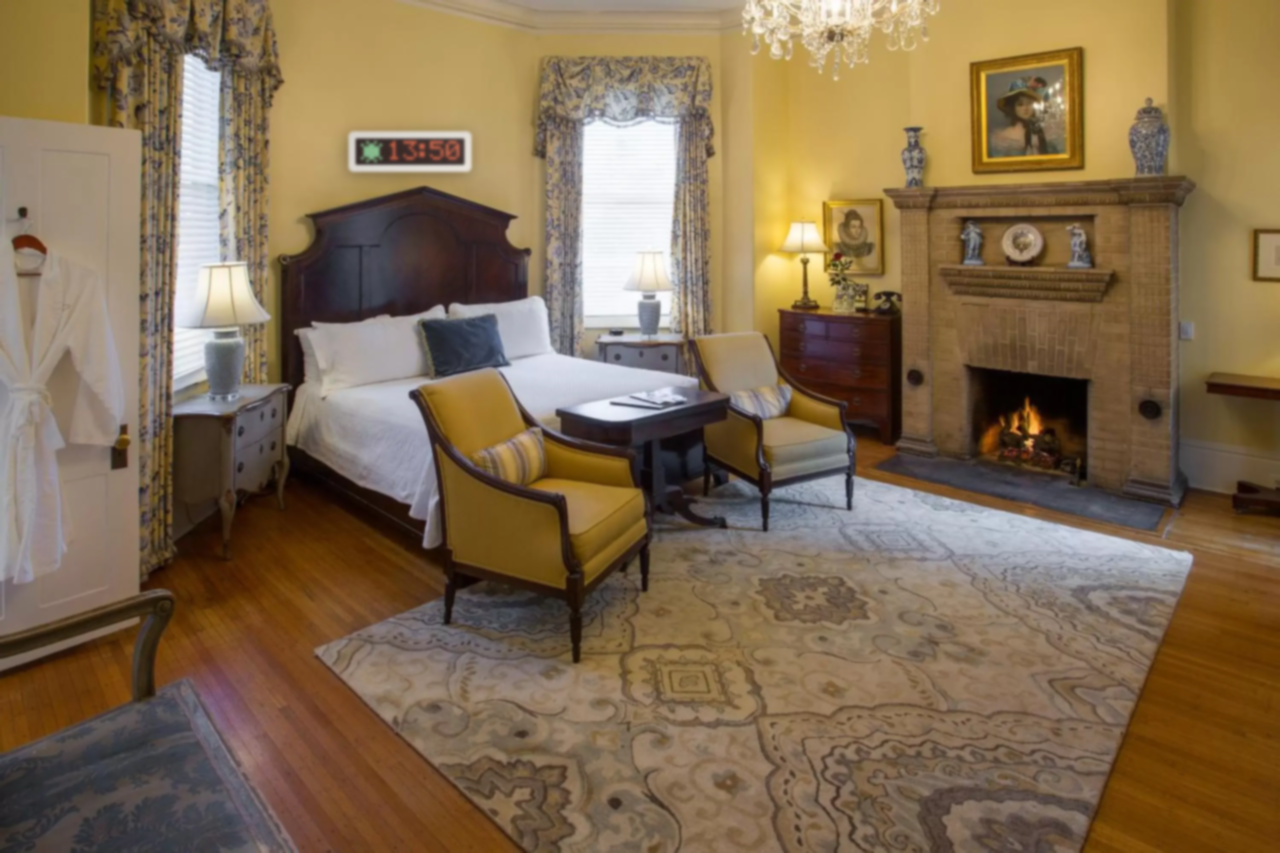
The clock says 13:50
